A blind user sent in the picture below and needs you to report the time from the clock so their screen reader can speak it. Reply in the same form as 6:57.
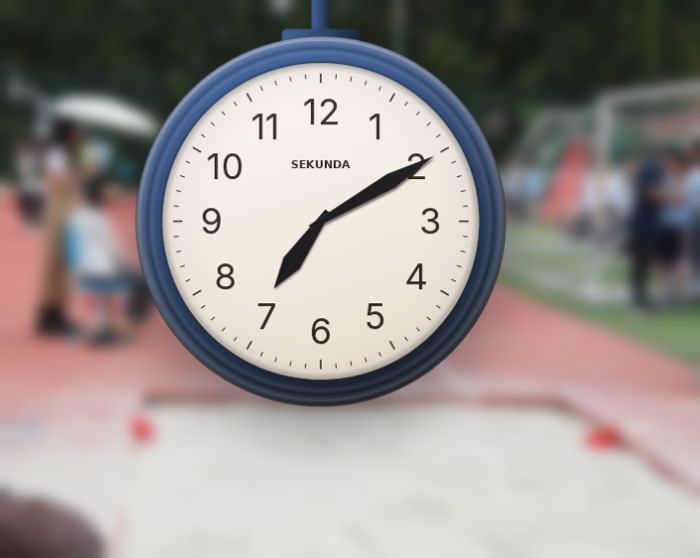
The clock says 7:10
